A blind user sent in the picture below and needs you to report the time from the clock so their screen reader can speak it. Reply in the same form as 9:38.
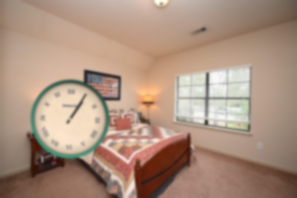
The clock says 1:05
